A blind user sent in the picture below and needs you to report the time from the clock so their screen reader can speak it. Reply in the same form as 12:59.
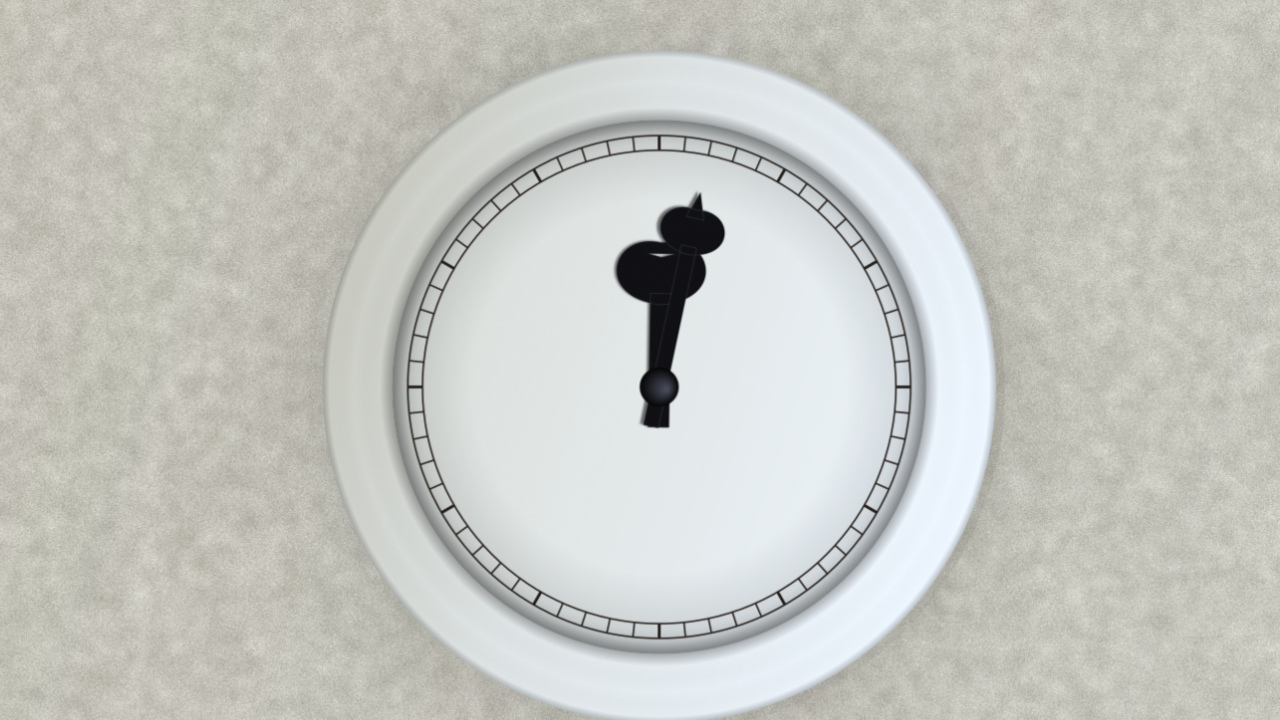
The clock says 12:02
